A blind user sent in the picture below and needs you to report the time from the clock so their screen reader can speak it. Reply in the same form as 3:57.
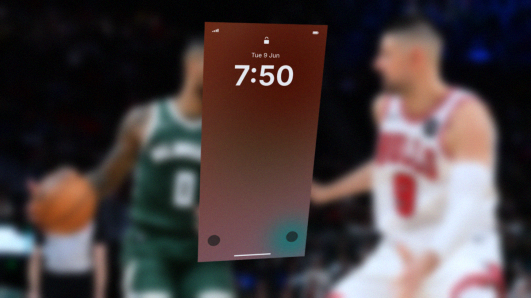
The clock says 7:50
